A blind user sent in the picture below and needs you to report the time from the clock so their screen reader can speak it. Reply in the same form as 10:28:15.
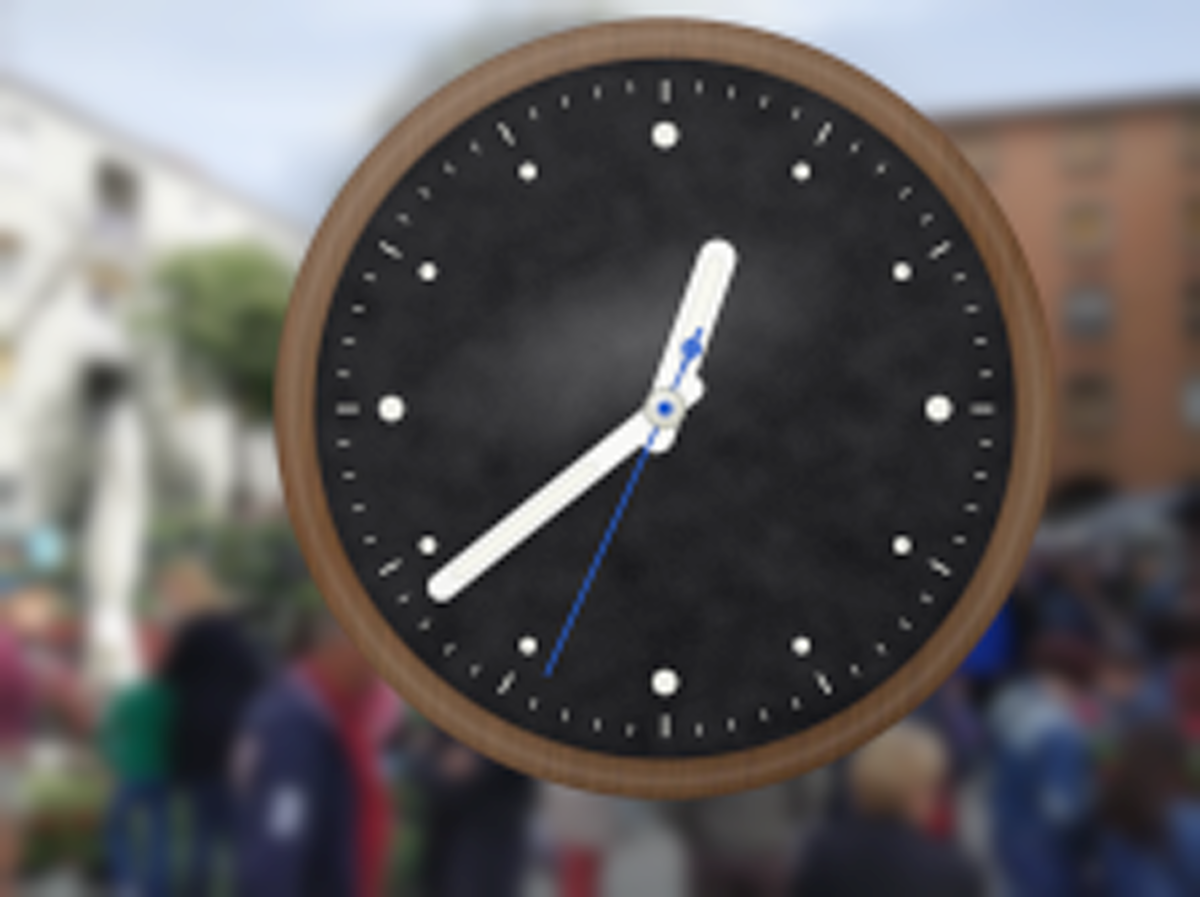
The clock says 12:38:34
